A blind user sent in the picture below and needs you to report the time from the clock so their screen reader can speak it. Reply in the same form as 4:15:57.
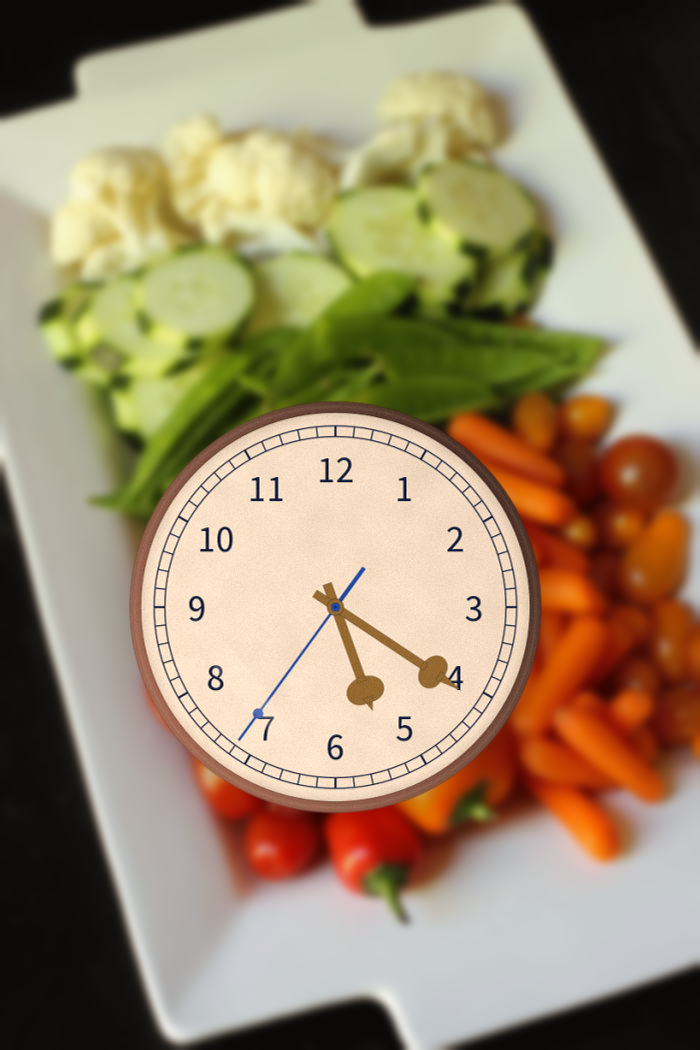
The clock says 5:20:36
